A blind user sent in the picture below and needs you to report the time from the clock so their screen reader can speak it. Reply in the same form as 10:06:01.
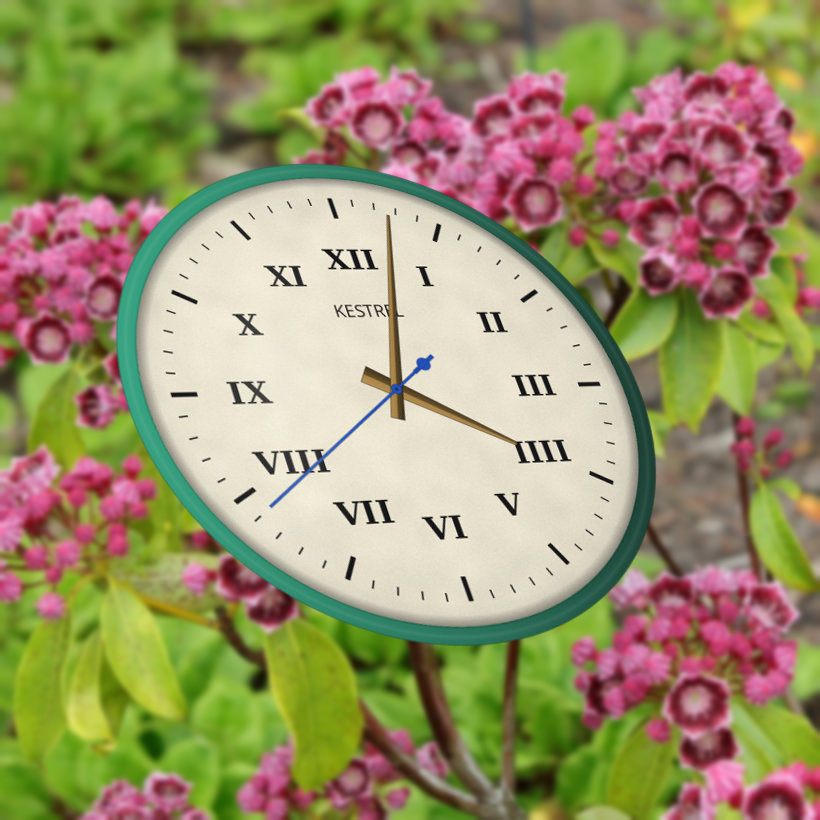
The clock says 4:02:39
